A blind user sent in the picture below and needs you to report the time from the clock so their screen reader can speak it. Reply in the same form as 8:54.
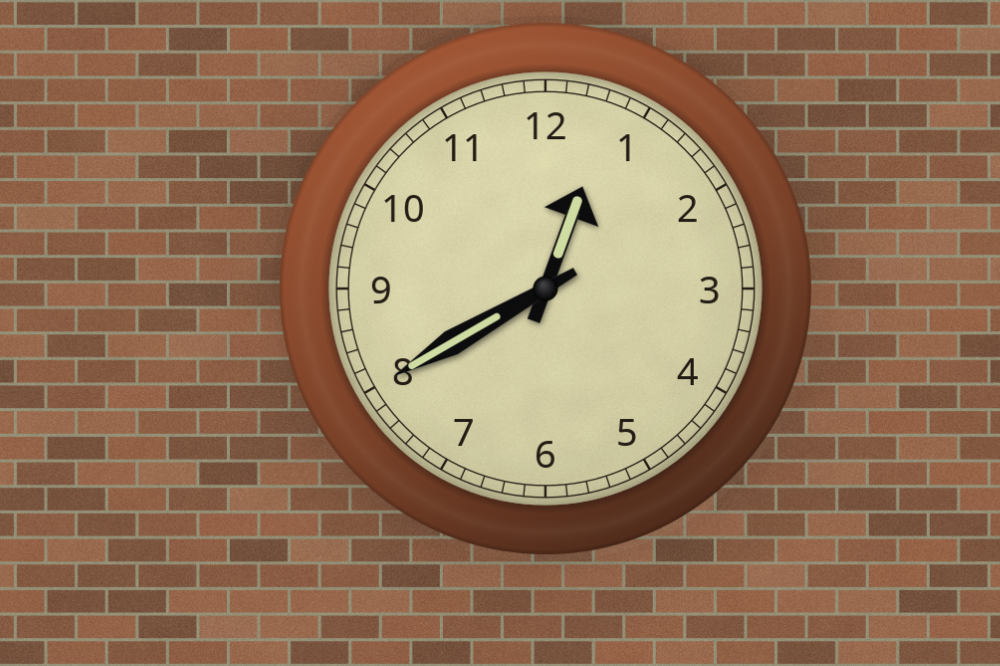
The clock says 12:40
